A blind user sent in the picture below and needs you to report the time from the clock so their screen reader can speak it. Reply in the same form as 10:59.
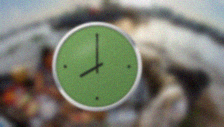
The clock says 8:00
